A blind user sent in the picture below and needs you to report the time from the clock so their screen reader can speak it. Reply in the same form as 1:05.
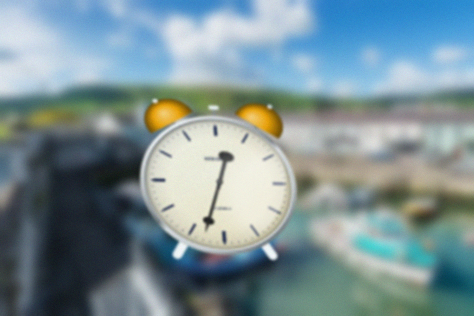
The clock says 12:33
